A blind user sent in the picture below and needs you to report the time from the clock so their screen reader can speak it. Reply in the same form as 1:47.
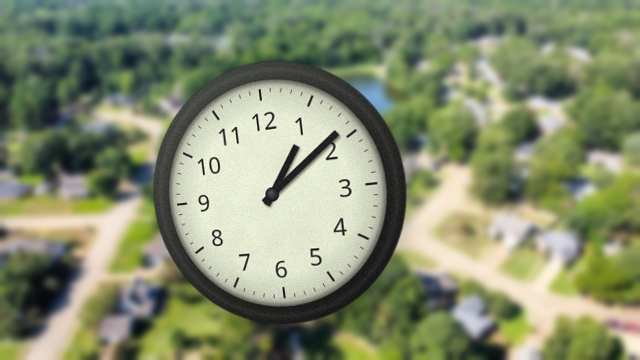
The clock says 1:09
